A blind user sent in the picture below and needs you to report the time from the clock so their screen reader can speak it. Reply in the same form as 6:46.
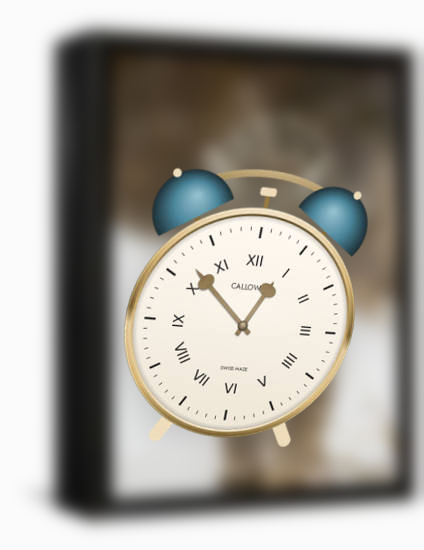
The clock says 12:52
